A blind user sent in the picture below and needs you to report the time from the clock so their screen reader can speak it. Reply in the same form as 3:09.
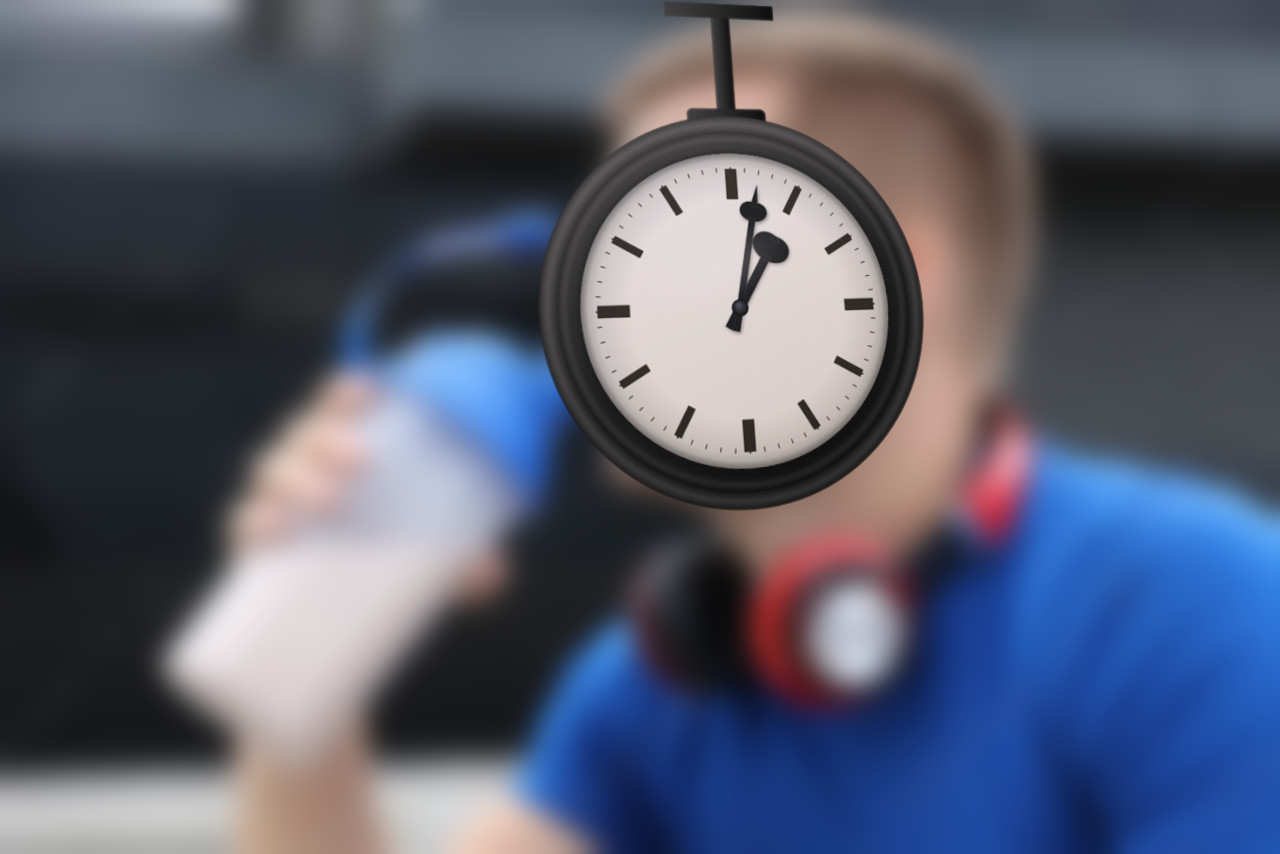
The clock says 1:02
